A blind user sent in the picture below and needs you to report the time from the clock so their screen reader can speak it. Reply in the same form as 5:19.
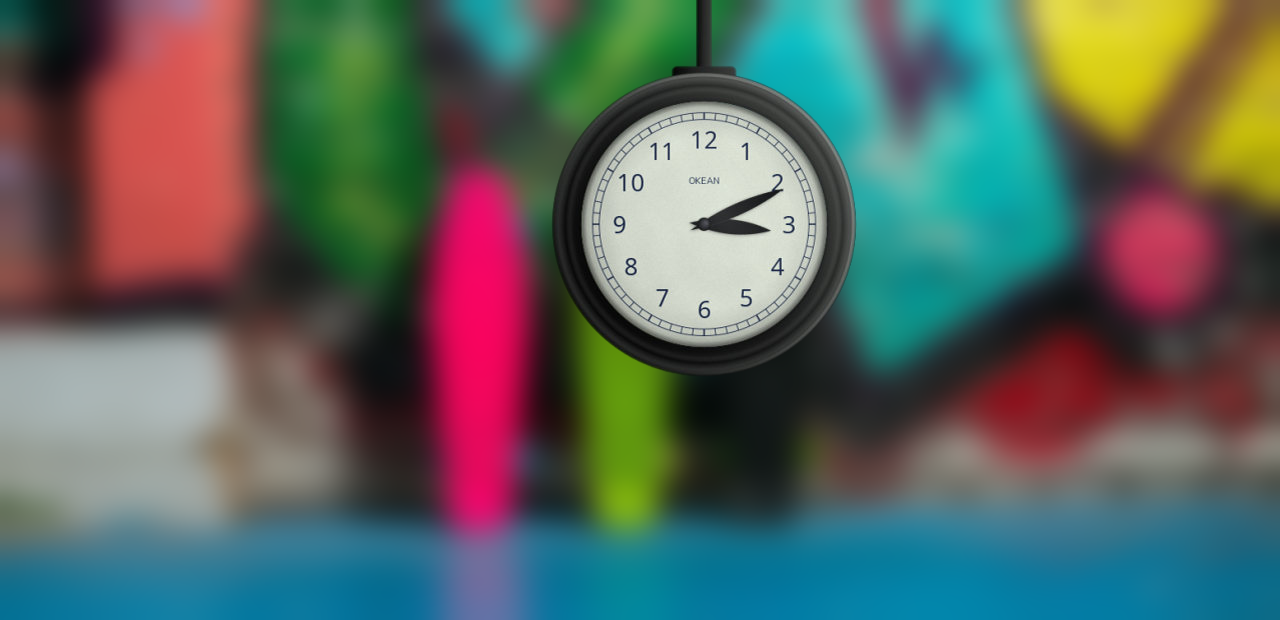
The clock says 3:11
